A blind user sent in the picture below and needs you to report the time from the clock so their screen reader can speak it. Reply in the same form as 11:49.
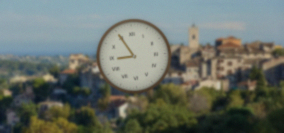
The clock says 8:55
